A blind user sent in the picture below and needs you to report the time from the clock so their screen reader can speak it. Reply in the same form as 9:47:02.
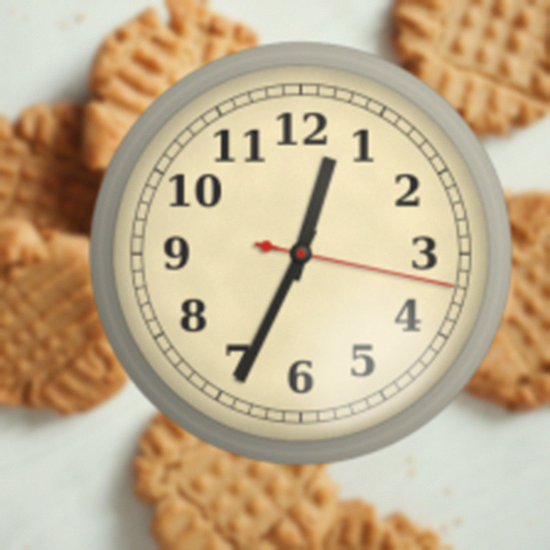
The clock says 12:34:17
